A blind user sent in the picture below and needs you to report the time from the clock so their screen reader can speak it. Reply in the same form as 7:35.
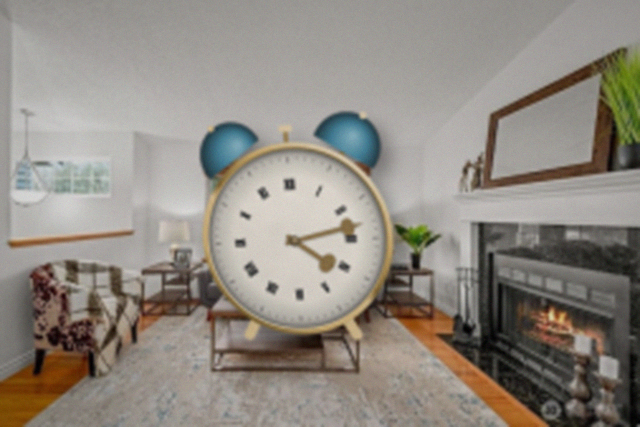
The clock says 4:13
